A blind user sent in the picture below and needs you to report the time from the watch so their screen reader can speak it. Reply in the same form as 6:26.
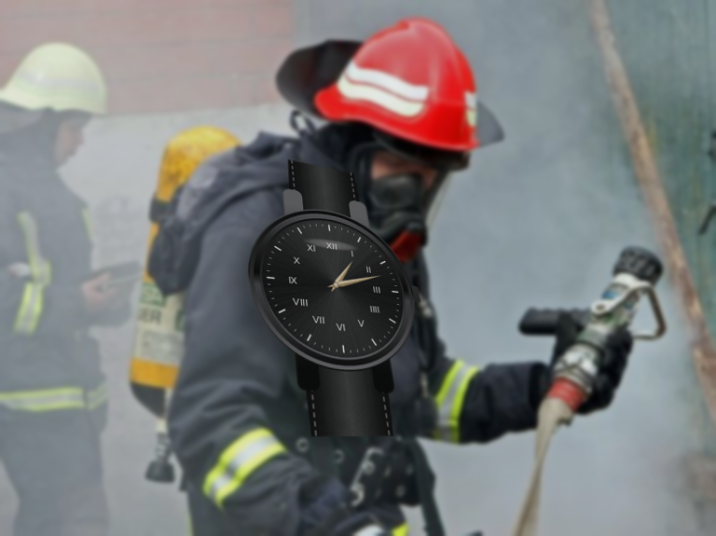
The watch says 1:12
